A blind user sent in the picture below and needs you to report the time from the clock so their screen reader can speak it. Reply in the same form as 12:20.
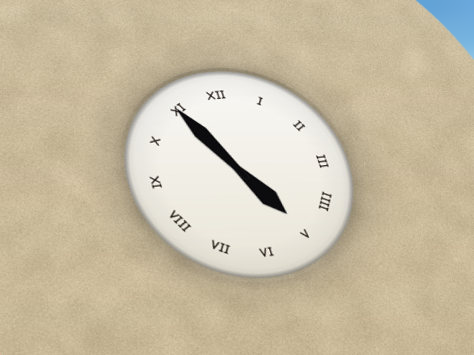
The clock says 4:55
